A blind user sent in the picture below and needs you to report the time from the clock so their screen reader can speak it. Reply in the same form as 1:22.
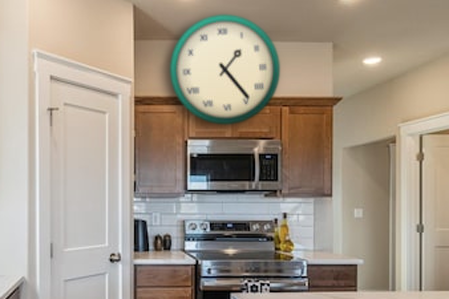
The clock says 1:24
